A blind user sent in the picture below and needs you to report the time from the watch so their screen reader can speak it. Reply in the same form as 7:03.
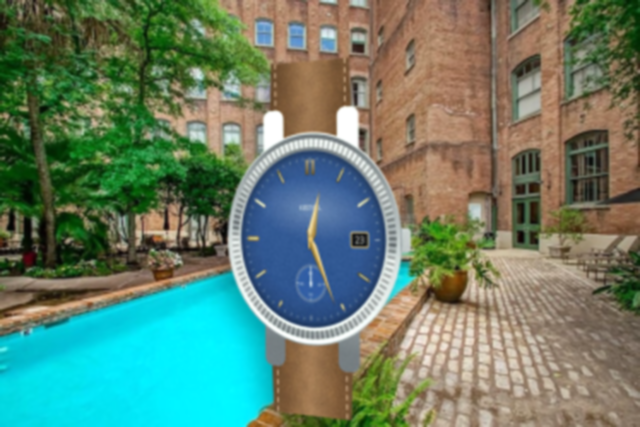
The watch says 12:26
